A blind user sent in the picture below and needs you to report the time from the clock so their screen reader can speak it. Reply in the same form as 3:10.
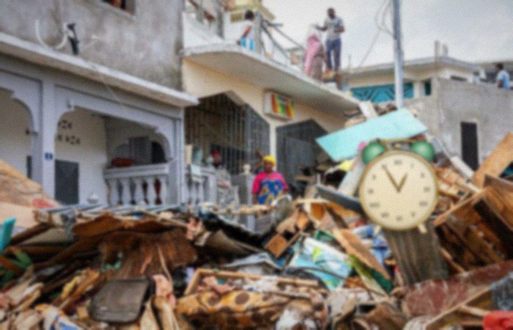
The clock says 12:55
